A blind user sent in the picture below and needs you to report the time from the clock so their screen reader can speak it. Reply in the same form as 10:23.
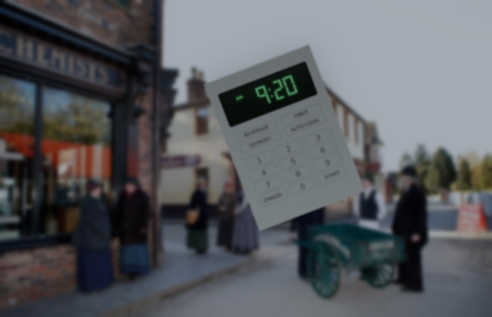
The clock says 9:20
